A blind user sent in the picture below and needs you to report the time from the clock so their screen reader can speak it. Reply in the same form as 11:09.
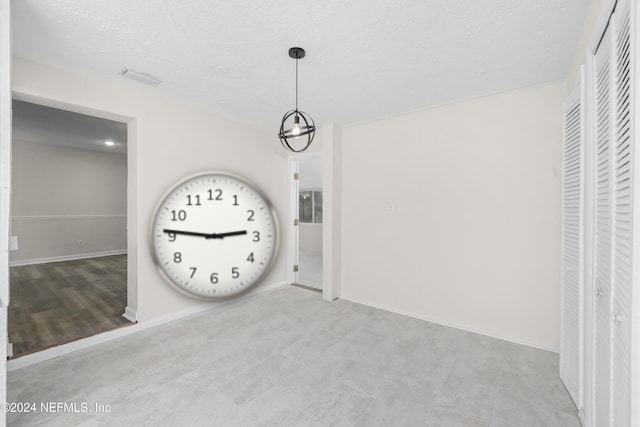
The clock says 2:46
